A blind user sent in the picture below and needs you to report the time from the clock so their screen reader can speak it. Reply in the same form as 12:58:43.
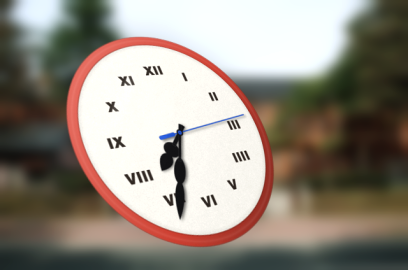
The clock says 7:34:14
